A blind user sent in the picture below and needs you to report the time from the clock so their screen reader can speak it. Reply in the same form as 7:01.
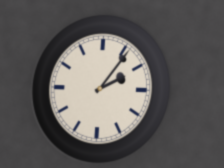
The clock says 2:06
